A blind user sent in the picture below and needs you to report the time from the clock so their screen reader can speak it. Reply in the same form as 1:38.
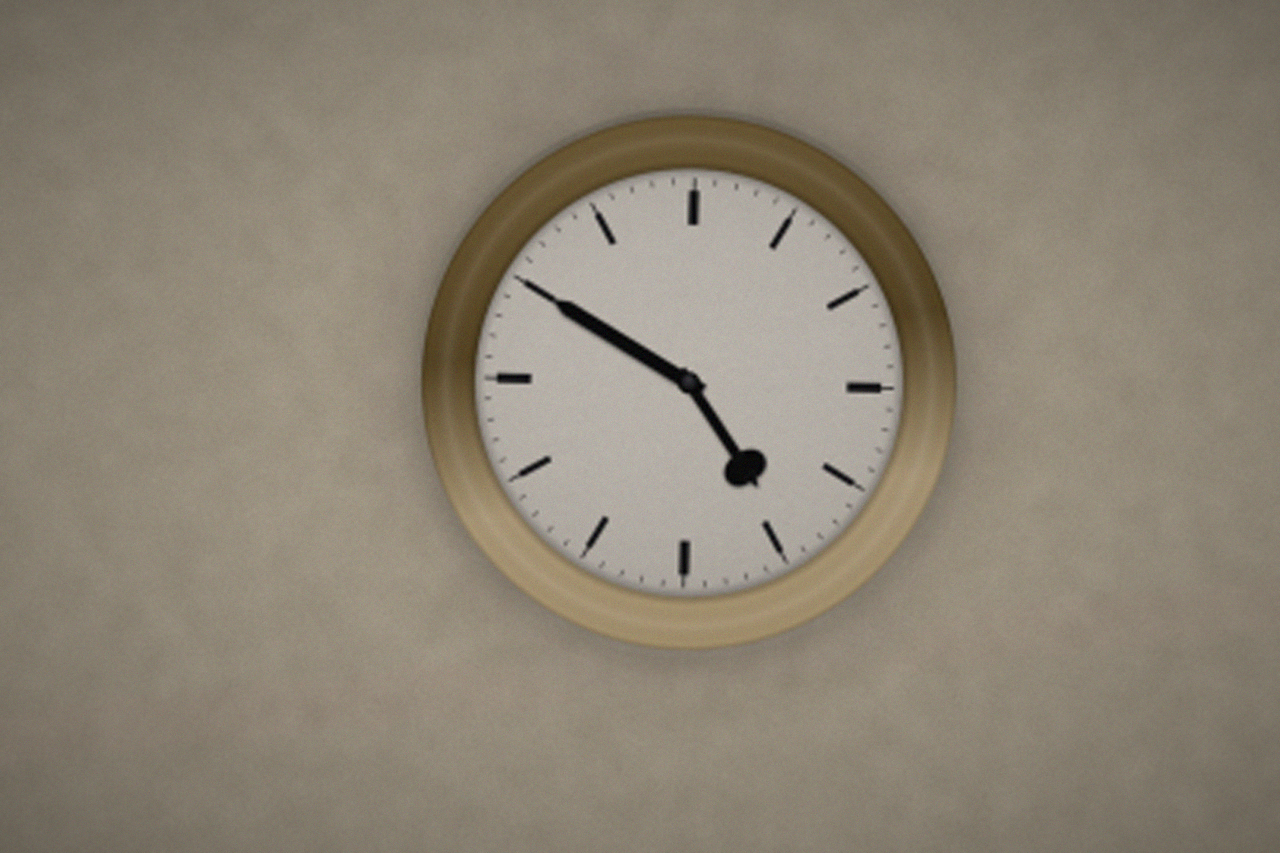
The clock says 4:50
